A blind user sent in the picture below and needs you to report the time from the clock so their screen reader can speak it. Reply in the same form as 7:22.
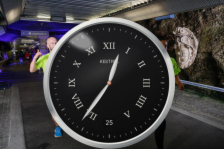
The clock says 12:36
